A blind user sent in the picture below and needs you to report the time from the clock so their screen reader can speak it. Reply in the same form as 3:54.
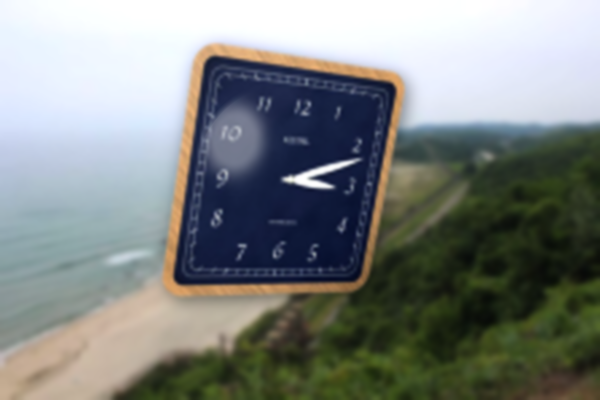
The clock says 3:12
